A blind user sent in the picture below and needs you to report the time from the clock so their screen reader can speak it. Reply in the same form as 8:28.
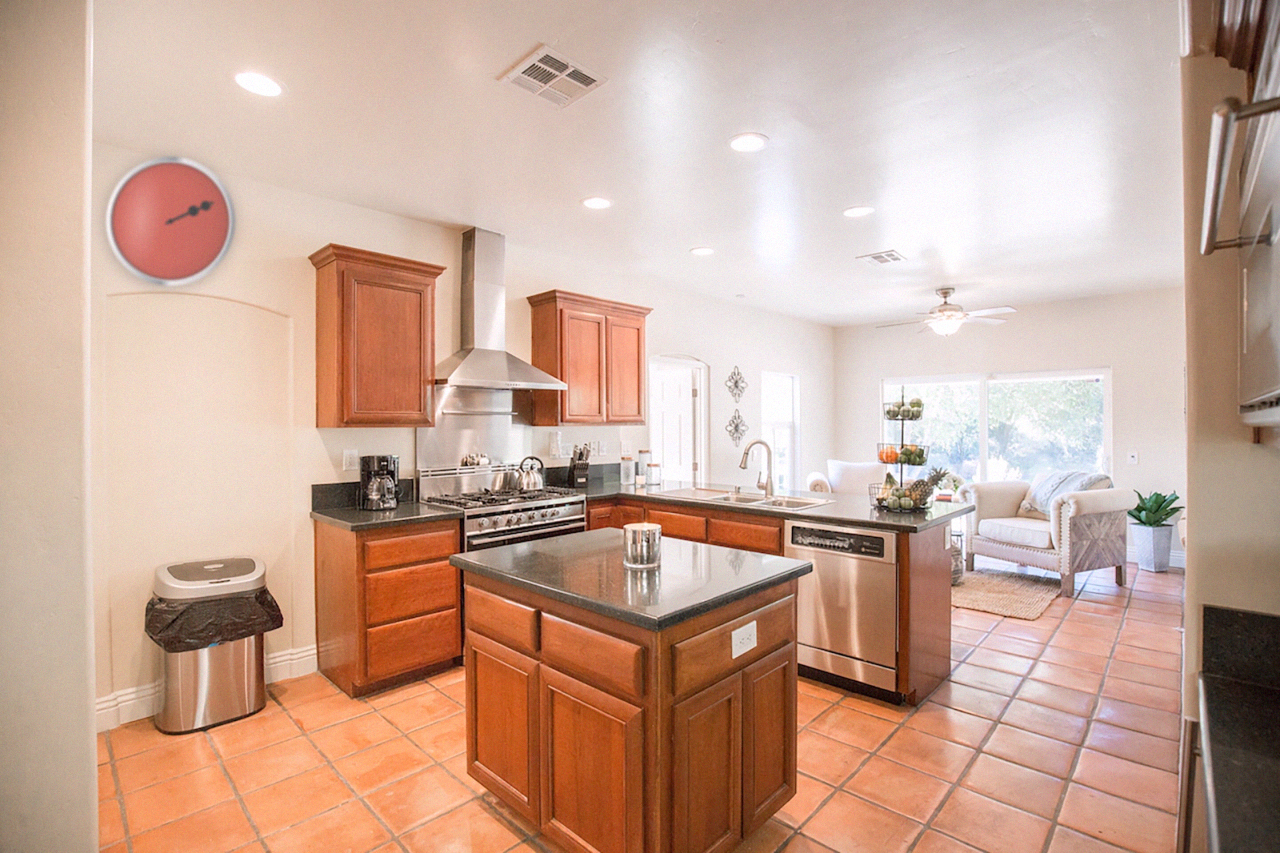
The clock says 2:11
